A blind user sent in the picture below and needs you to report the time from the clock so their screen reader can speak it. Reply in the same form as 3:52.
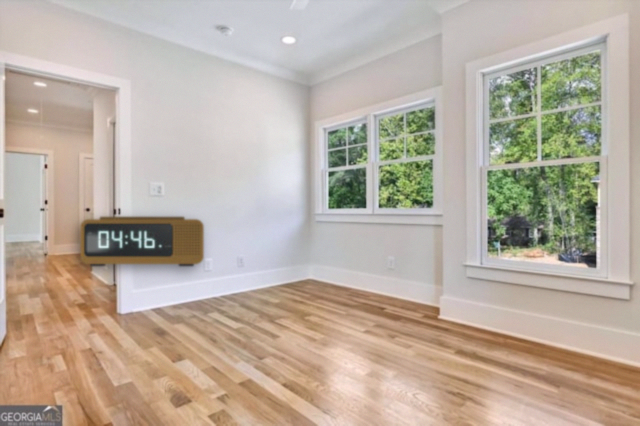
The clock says 4:46
